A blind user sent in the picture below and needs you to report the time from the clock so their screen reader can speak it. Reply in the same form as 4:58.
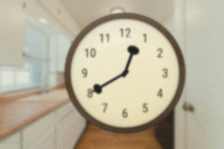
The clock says 12:40
